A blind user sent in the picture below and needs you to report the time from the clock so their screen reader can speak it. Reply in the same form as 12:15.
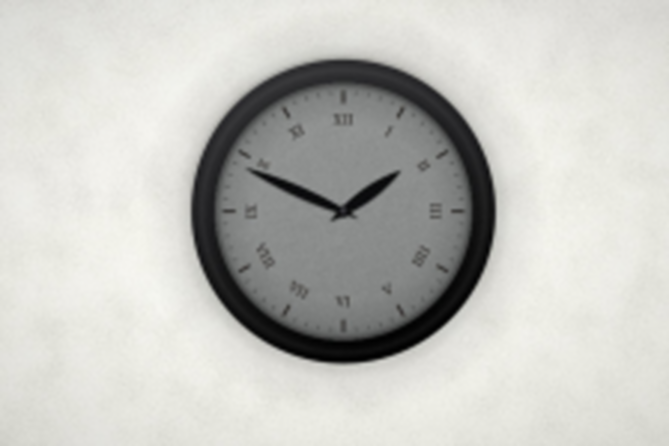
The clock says 1:49
